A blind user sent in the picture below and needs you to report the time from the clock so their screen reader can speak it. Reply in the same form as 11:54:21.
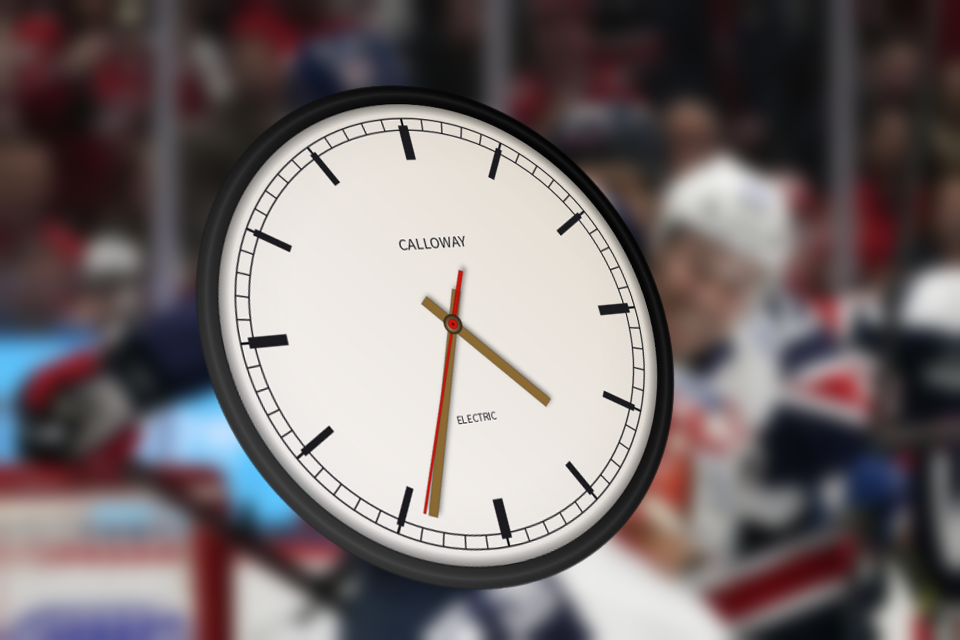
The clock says 4:33:34
